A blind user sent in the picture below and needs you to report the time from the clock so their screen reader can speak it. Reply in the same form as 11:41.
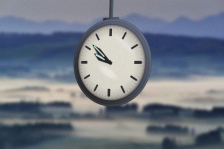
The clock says 9:52
